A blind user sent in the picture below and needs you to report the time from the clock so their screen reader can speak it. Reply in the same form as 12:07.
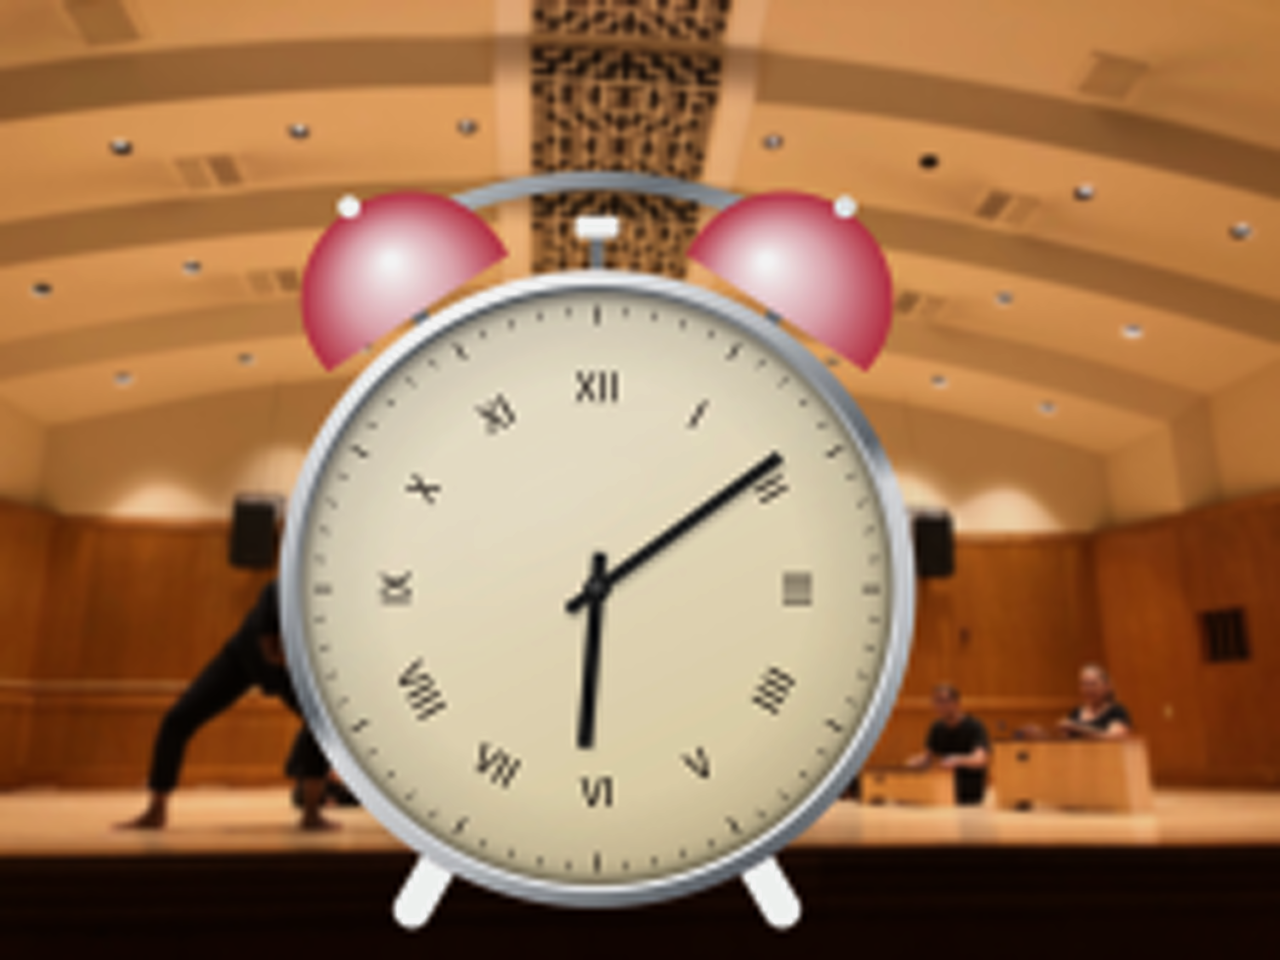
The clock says 6:09
